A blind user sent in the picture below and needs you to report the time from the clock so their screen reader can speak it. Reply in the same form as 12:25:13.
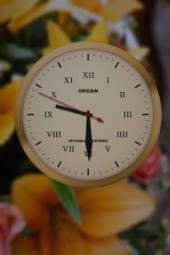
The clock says 9:29:49
